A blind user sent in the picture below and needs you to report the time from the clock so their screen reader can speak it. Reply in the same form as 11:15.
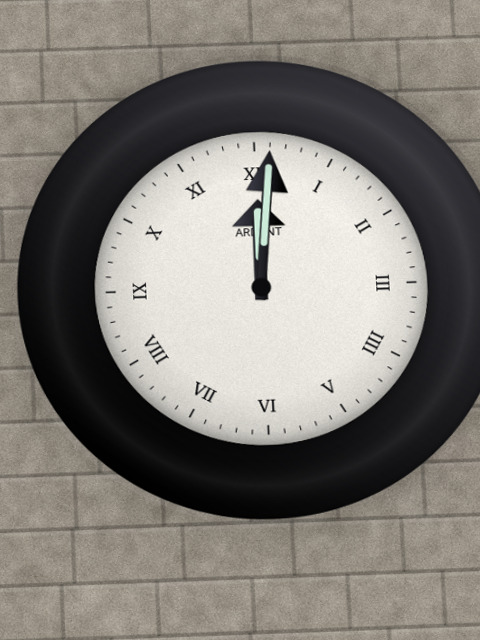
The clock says 12:01
